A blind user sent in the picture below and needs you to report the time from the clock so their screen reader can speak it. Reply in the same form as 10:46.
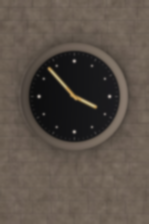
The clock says 3:53
